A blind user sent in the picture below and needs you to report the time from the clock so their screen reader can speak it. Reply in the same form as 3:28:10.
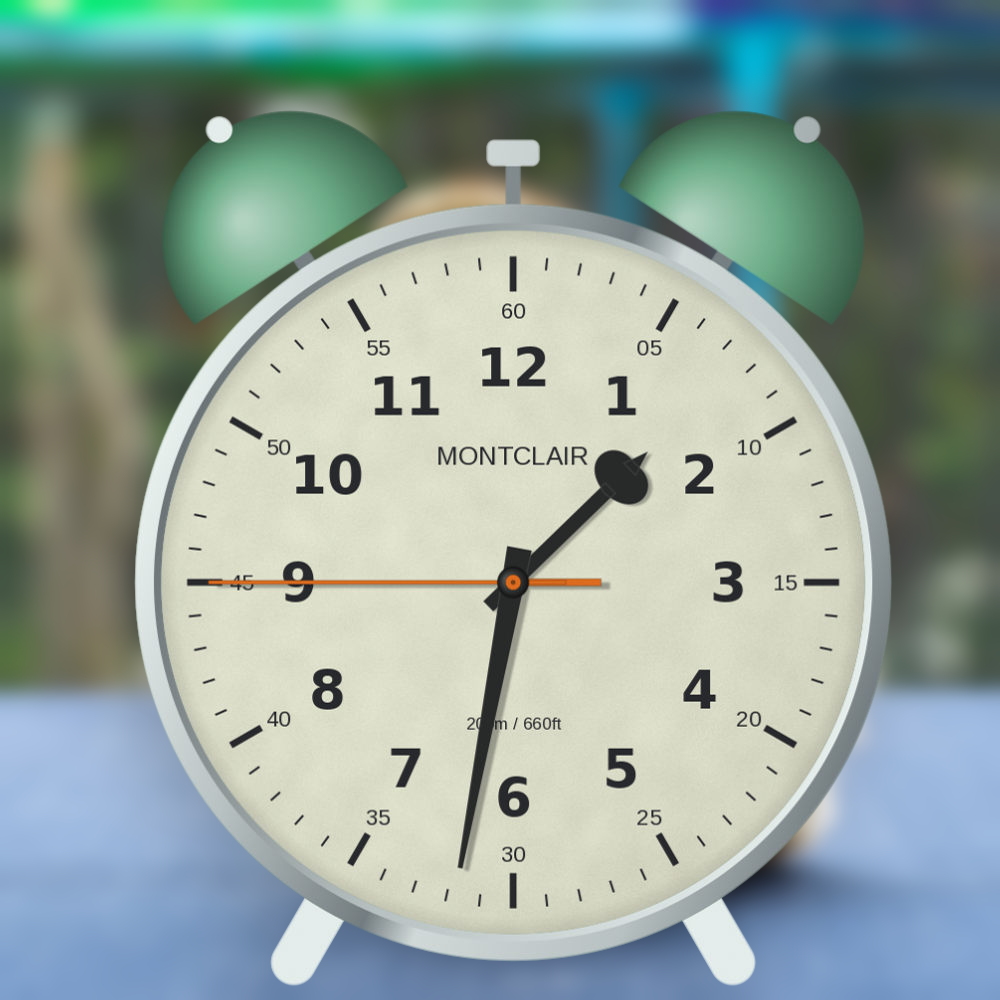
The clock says 1:31:45
